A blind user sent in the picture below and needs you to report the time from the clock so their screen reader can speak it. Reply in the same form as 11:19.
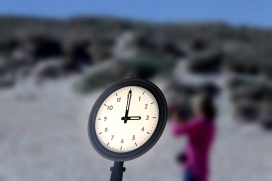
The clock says 3:00
